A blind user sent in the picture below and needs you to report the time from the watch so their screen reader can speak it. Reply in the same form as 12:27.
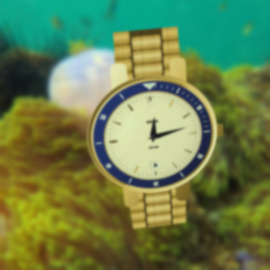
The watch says 12:13
